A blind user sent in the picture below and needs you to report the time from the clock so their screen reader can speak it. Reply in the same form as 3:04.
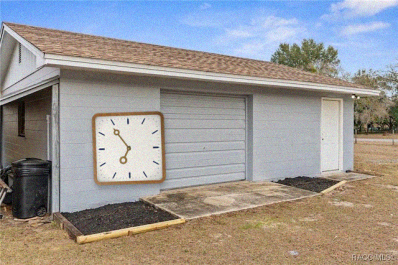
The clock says 6:54
